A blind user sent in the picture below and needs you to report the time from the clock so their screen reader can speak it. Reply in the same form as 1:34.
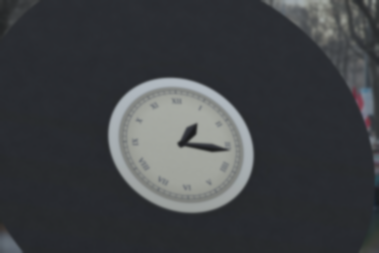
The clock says 1:16
